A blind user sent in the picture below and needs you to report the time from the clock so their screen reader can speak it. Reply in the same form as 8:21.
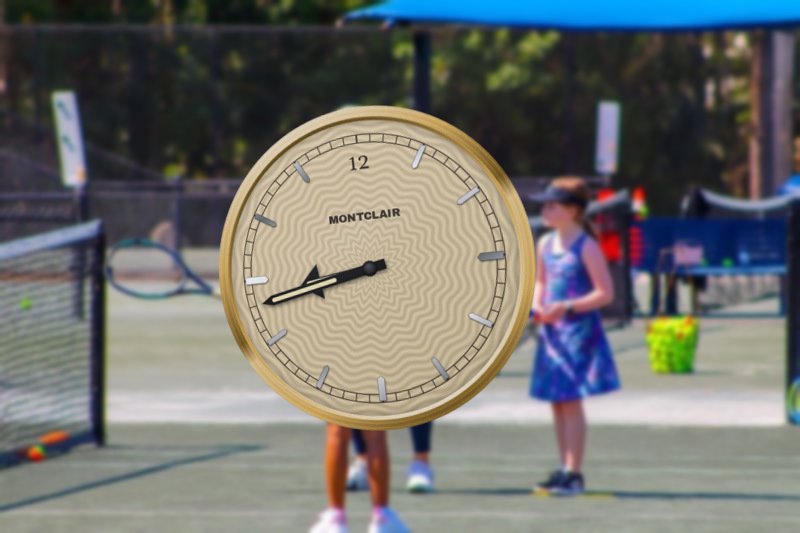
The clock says 8:43
